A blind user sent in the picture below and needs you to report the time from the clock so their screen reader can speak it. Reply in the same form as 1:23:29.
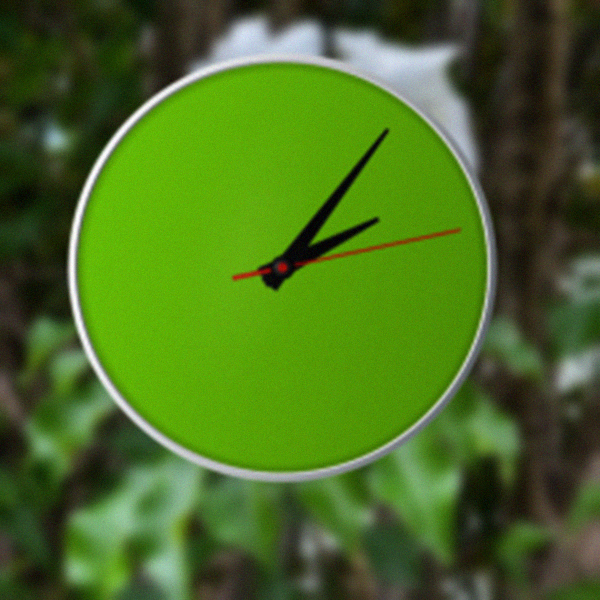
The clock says 2:06:13
